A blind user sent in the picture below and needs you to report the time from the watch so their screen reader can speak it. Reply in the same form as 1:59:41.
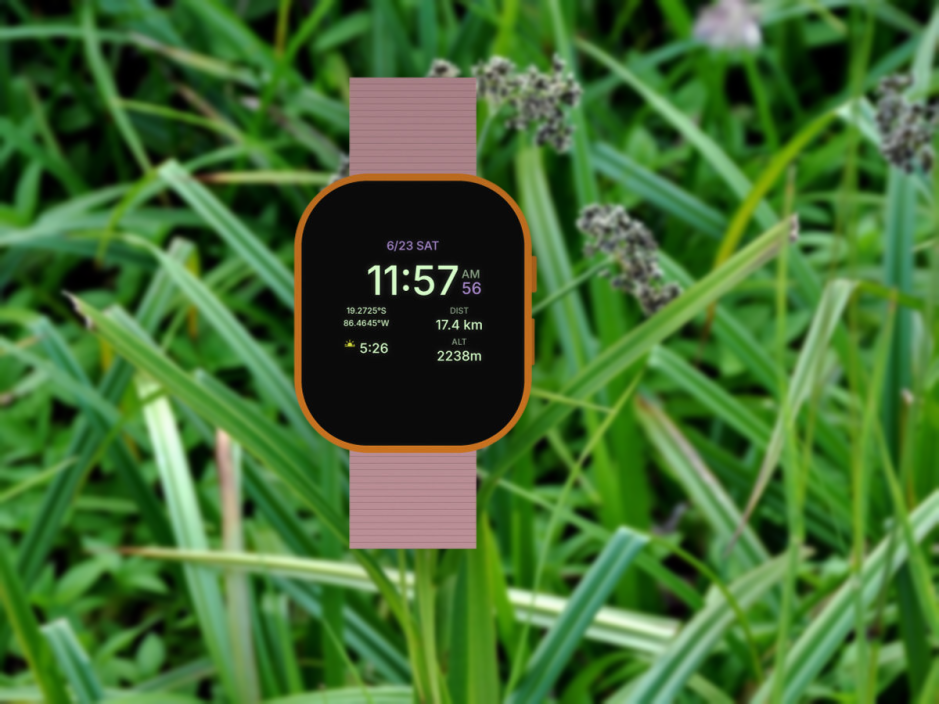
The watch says 11:57:56
